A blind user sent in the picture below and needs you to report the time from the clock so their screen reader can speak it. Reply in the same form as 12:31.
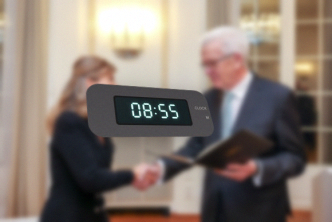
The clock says 8:55
